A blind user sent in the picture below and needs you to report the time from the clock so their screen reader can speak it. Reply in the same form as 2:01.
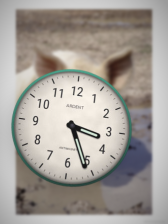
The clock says 3:26
